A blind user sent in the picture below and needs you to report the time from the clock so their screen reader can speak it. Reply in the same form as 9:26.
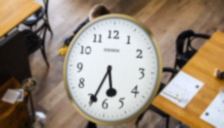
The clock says 5:34
